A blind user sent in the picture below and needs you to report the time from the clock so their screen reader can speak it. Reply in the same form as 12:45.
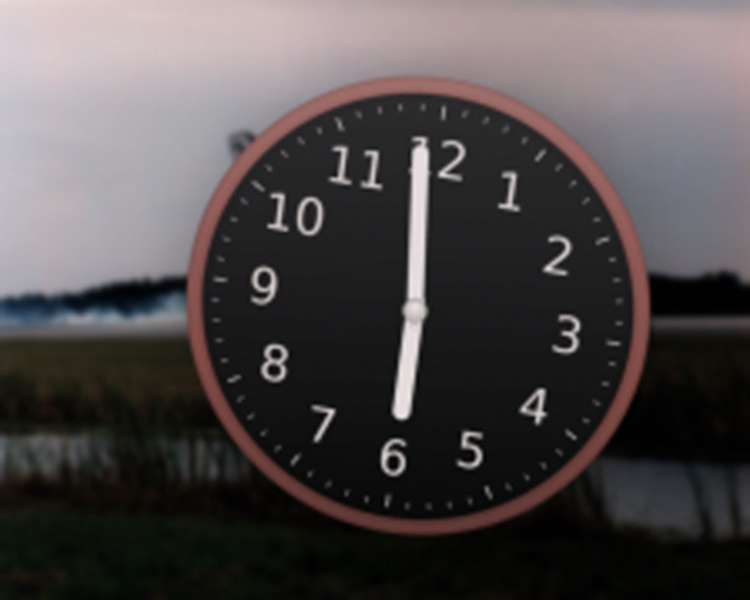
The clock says 5:59
